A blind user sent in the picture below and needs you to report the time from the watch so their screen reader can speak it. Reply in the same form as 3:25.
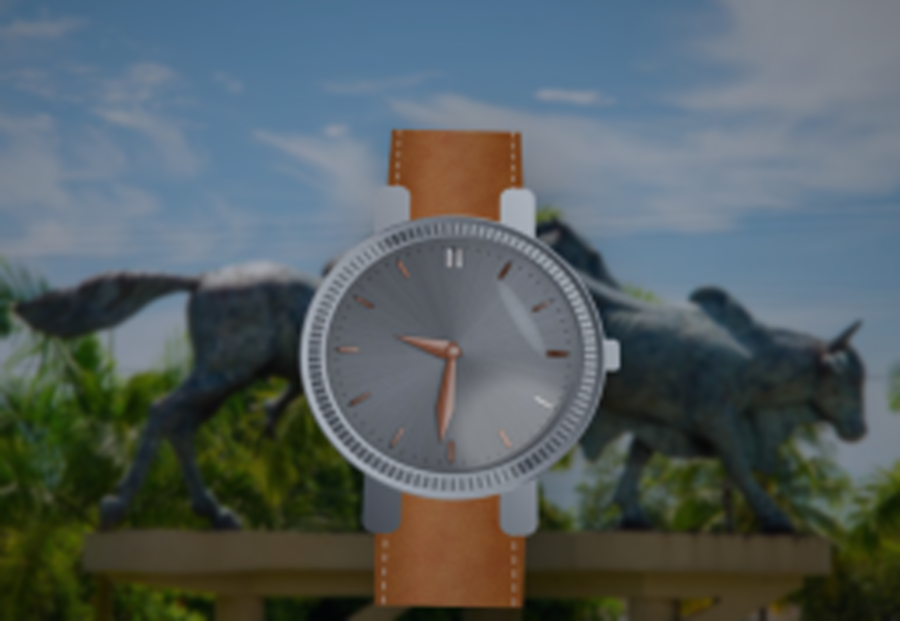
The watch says 9:31
